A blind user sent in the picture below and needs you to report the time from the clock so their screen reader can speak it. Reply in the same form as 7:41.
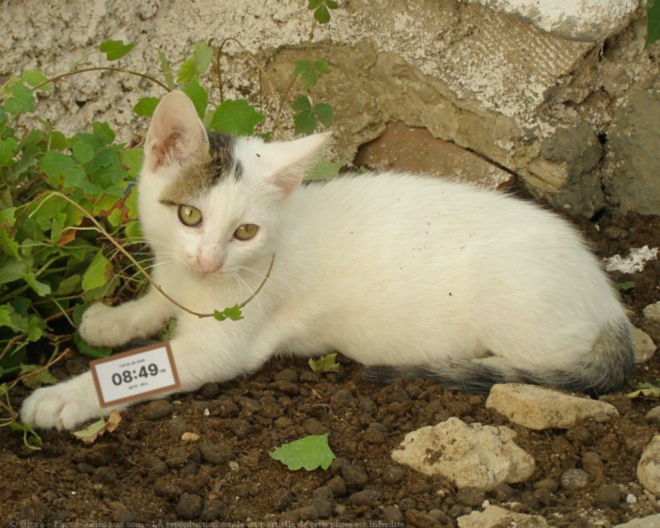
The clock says 8:49
